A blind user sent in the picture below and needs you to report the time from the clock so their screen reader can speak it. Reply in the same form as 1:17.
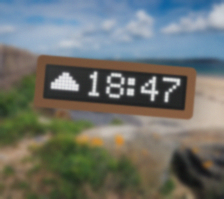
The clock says 18:47
